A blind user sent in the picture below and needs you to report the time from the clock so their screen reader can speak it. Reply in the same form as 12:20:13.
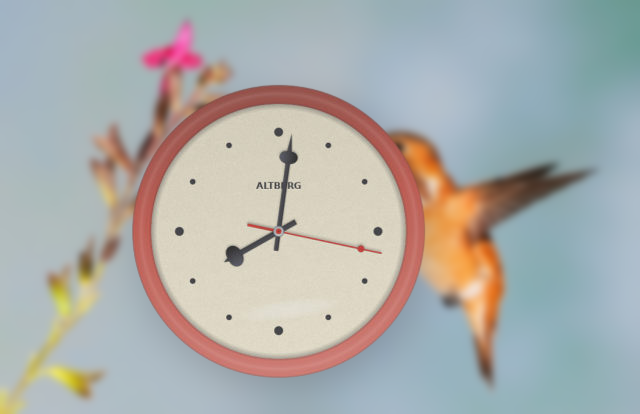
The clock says 8:01:17
